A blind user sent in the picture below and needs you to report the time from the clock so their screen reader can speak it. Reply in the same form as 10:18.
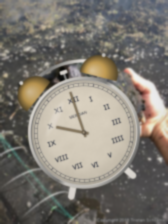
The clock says 10:00
